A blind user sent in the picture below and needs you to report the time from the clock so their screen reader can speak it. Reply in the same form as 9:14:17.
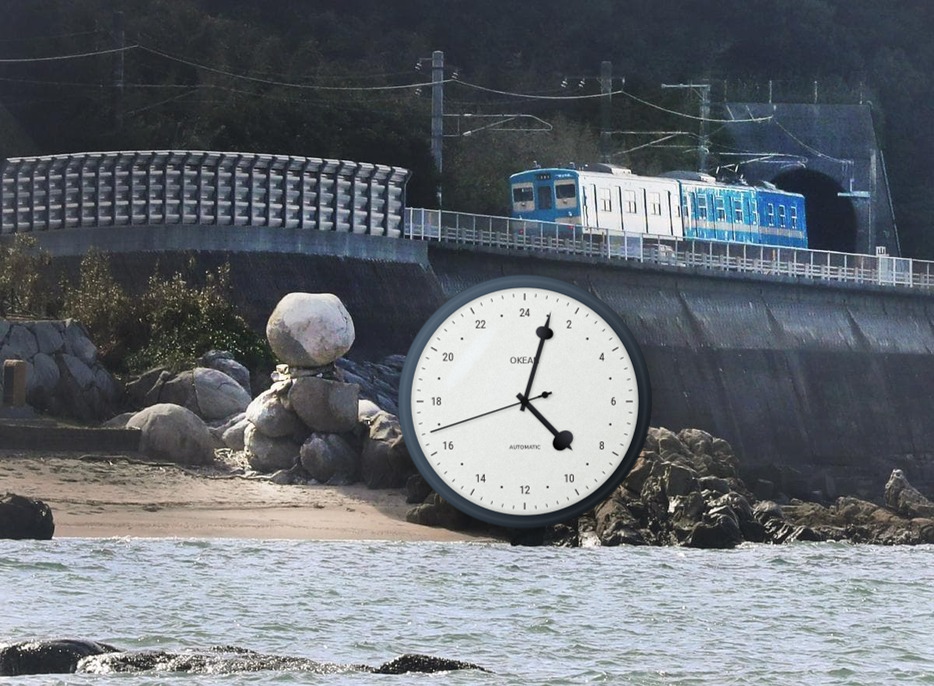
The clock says 9:02:42
